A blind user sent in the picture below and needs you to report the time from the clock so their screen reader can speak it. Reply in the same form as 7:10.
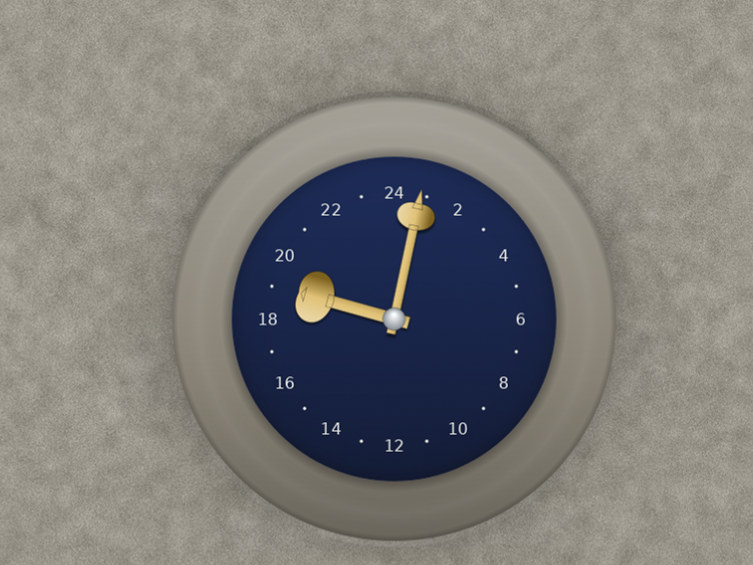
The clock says 19:02
